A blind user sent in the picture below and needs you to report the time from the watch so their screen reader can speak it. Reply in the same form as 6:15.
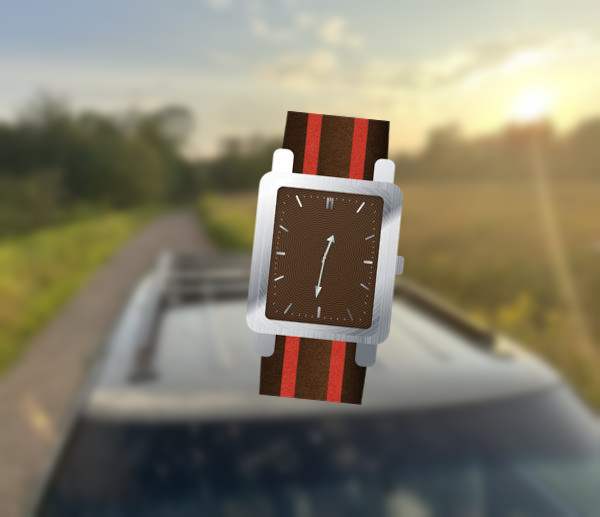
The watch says 12:31
